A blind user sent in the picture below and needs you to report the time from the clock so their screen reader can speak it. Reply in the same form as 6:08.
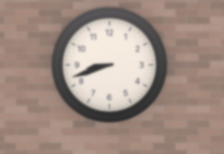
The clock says 8:42
